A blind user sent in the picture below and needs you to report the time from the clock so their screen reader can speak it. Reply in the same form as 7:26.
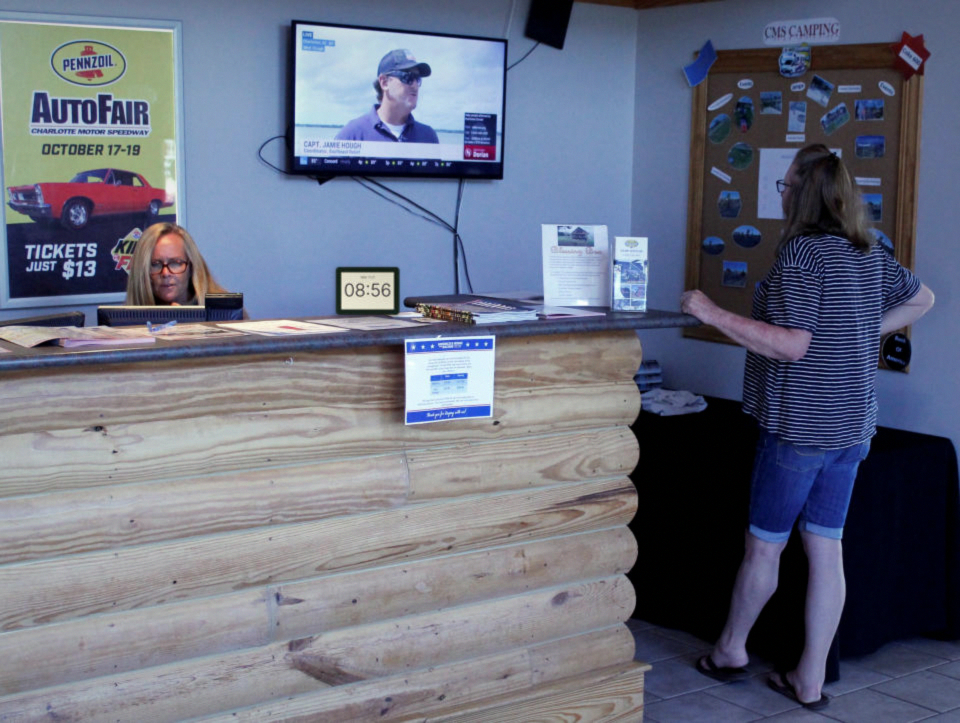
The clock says 8:56
